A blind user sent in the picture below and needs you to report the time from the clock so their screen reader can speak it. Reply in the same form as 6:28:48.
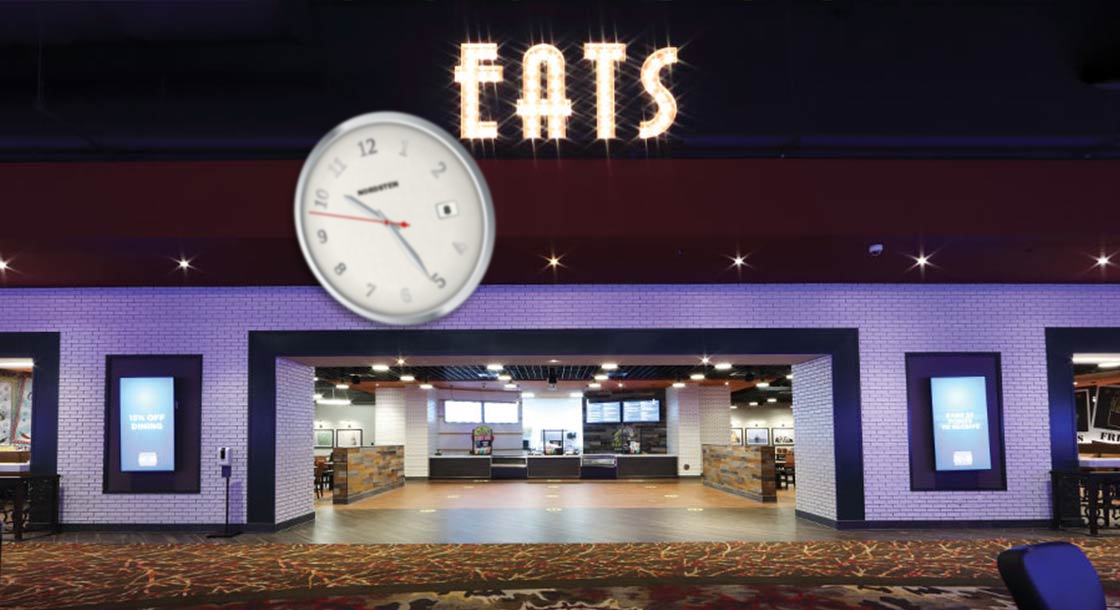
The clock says 10:25:48
